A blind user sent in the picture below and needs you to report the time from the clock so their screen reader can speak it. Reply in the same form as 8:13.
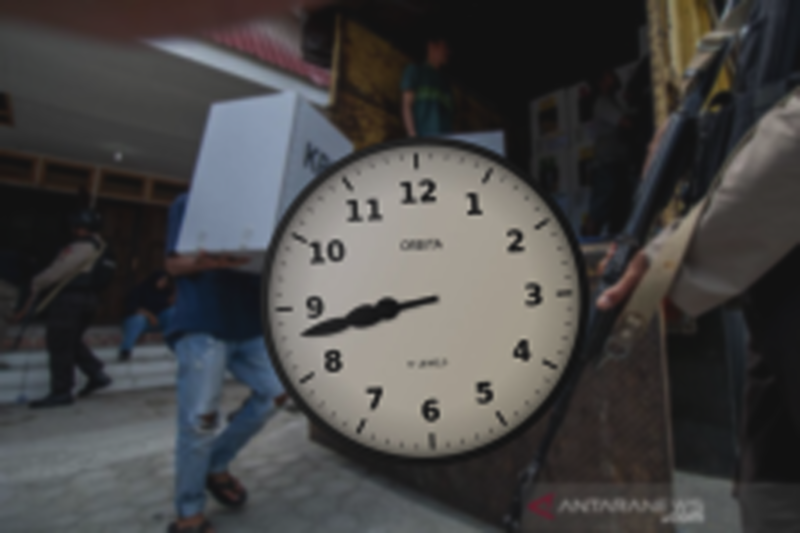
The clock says 8:43
